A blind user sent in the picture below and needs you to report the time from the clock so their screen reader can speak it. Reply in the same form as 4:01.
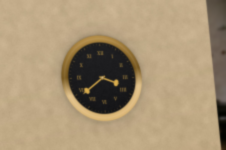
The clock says 3:39
